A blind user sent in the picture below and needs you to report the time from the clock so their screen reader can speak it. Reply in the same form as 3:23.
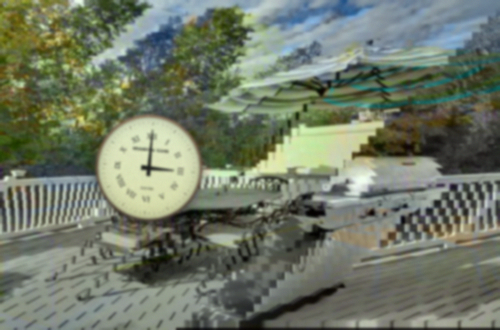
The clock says 3:00
